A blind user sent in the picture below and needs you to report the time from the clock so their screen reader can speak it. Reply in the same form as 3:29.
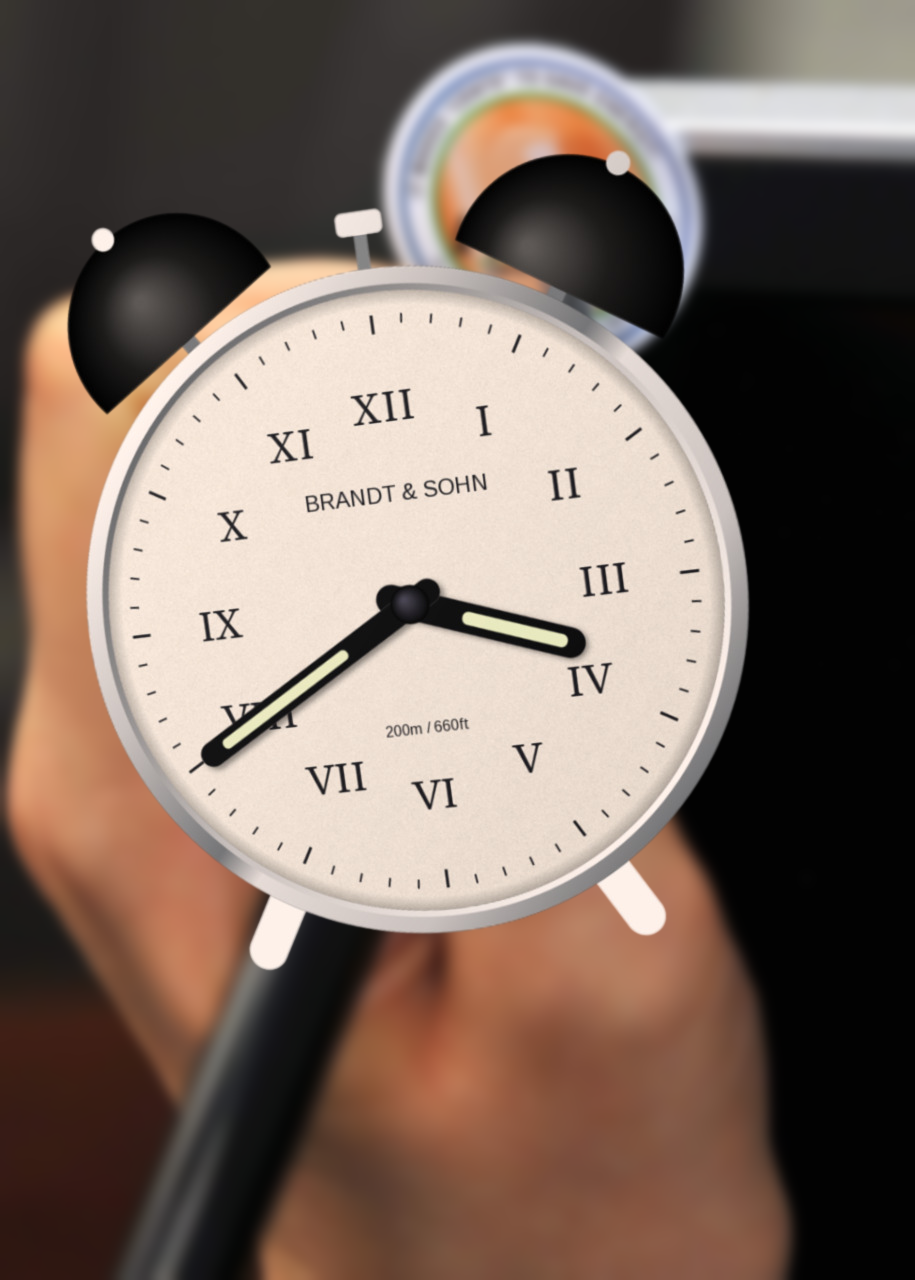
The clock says 3:40
